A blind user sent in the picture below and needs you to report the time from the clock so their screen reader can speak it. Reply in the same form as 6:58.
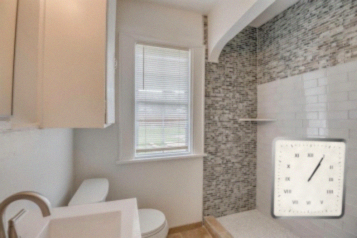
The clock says 1:05
